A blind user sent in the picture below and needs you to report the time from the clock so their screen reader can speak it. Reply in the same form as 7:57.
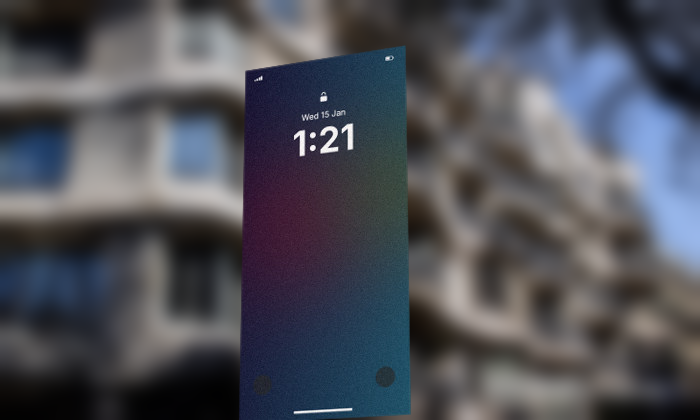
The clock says 1:21
